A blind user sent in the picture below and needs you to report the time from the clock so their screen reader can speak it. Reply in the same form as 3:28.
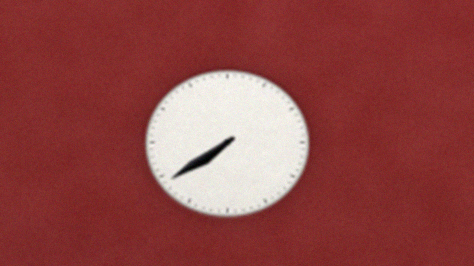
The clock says 7:39
